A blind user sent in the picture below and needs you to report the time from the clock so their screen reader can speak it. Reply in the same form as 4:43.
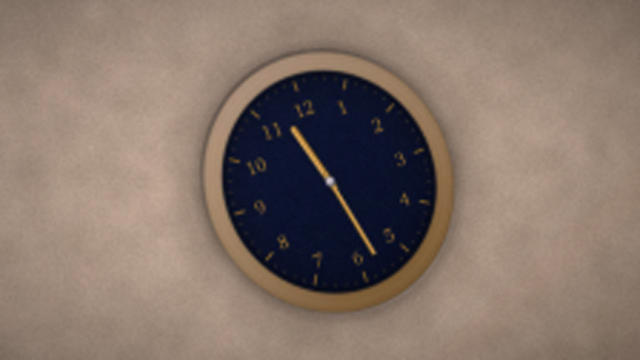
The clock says 11:28
